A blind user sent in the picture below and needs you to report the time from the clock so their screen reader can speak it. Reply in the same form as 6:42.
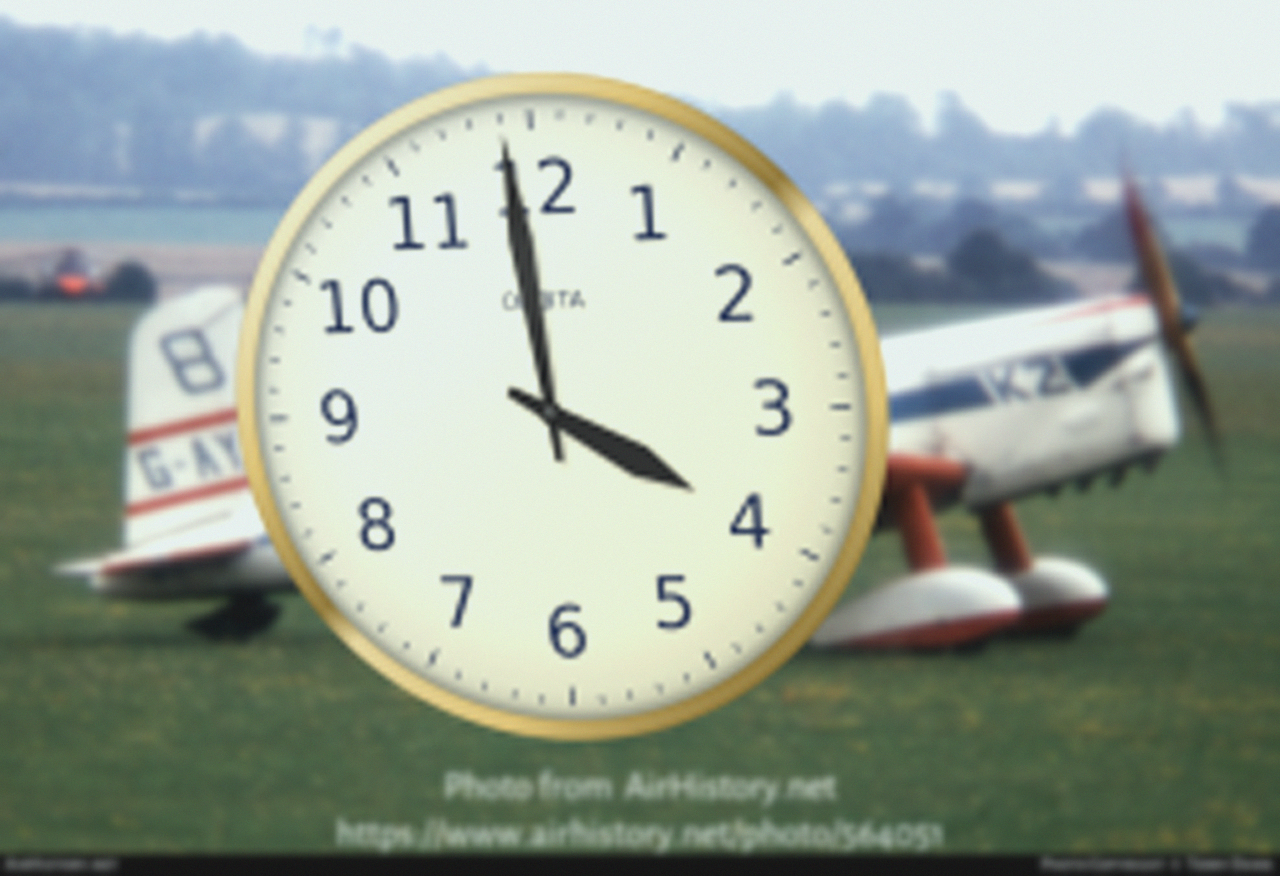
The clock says 3:59
